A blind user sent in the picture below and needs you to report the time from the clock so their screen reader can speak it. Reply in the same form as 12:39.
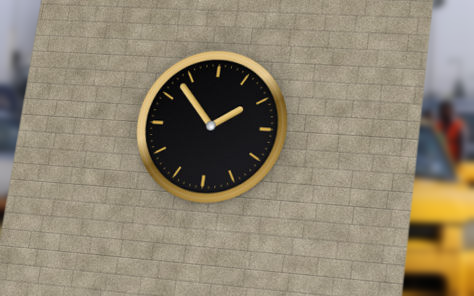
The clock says 1:53
